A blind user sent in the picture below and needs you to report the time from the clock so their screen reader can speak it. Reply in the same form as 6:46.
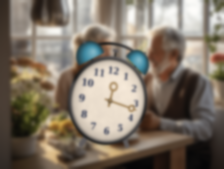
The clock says 12:17
